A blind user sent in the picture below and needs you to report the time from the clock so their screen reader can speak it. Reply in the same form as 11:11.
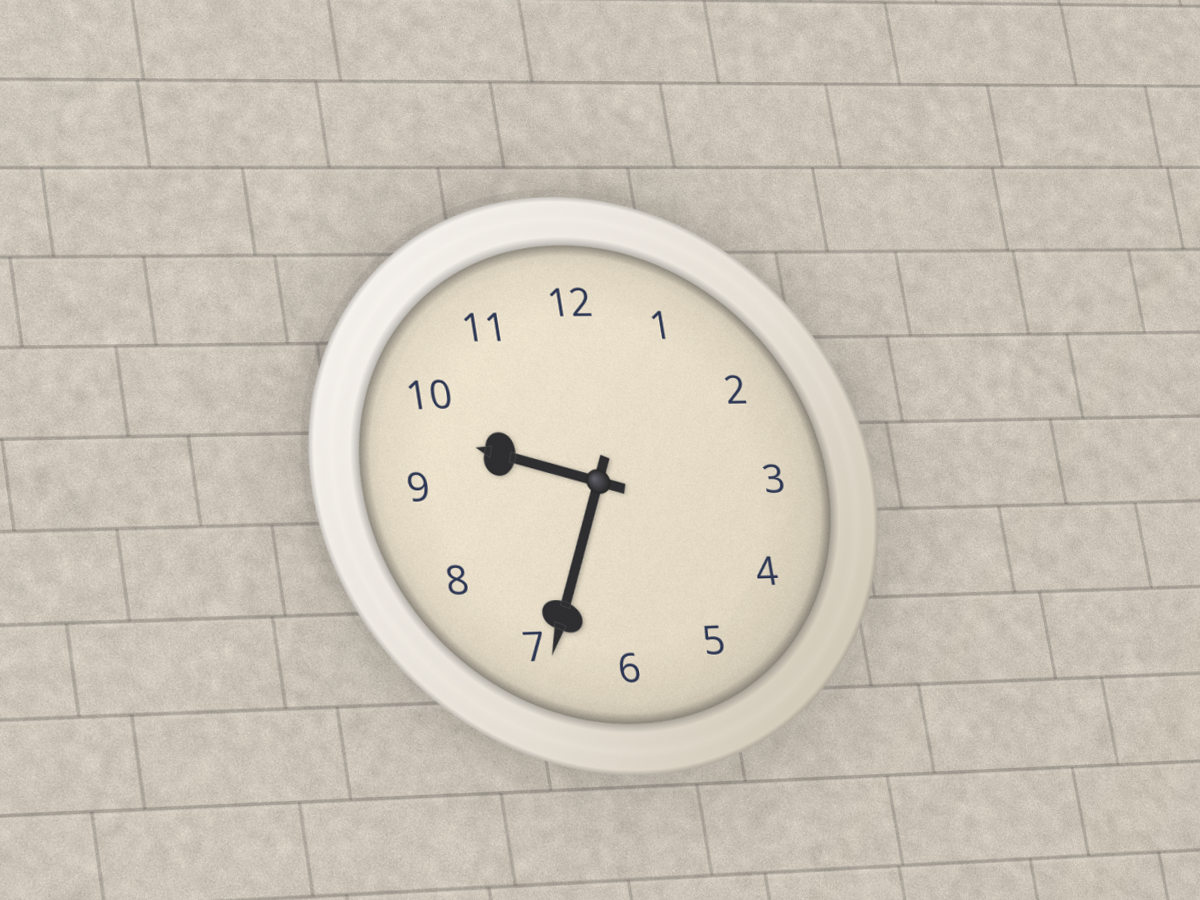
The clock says 9:34
